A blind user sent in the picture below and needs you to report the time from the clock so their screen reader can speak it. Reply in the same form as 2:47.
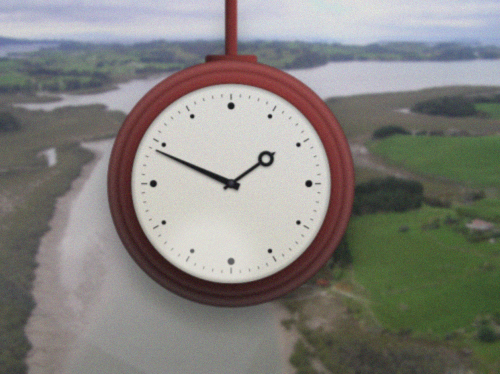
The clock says 1:49
